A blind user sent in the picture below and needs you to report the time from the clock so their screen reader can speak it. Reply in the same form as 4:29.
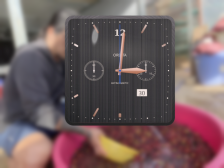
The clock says 3:01
